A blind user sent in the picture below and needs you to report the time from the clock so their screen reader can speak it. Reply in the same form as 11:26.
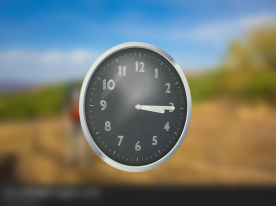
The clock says 3:15
